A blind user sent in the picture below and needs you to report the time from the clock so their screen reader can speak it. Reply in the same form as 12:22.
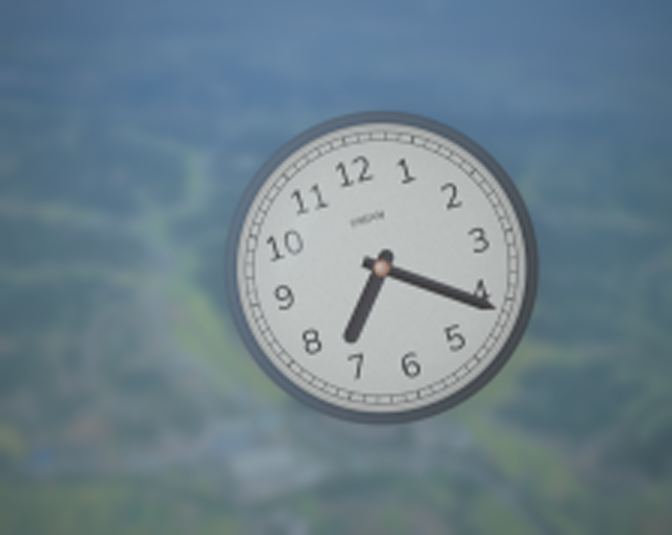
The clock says 7:21
